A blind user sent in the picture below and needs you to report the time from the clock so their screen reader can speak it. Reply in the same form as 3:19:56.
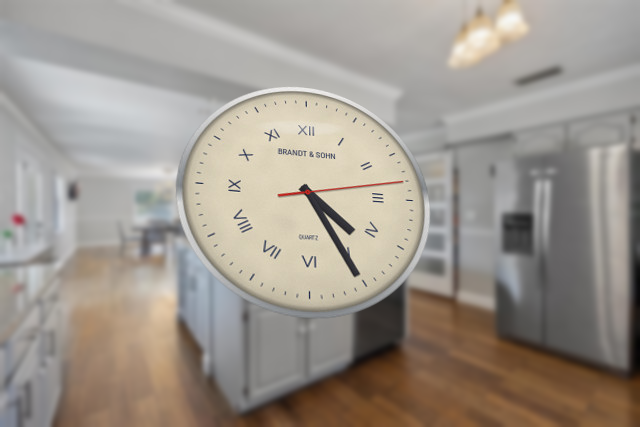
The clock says 4:25:13
